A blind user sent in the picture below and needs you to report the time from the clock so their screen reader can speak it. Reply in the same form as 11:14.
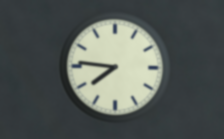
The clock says 7:46
